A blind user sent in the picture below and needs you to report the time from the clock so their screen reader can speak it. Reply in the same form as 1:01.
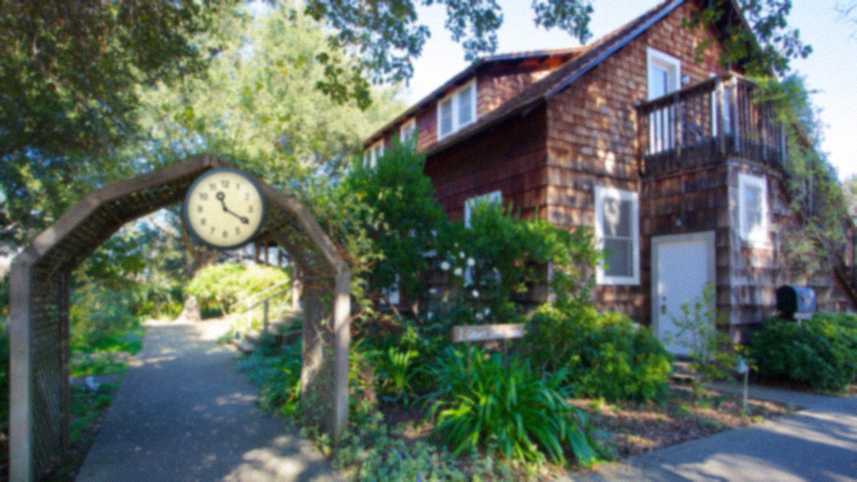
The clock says 11:20
